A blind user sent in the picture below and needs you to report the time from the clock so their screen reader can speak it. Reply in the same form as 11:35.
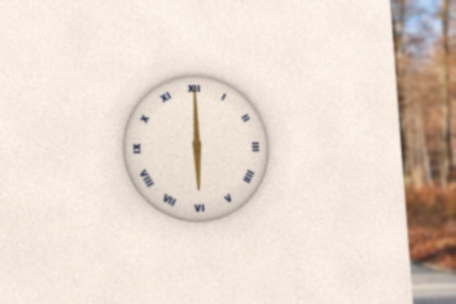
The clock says 6:00
